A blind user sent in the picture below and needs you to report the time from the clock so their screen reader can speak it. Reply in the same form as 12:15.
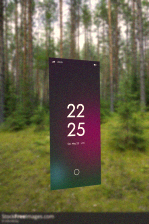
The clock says 22:25
